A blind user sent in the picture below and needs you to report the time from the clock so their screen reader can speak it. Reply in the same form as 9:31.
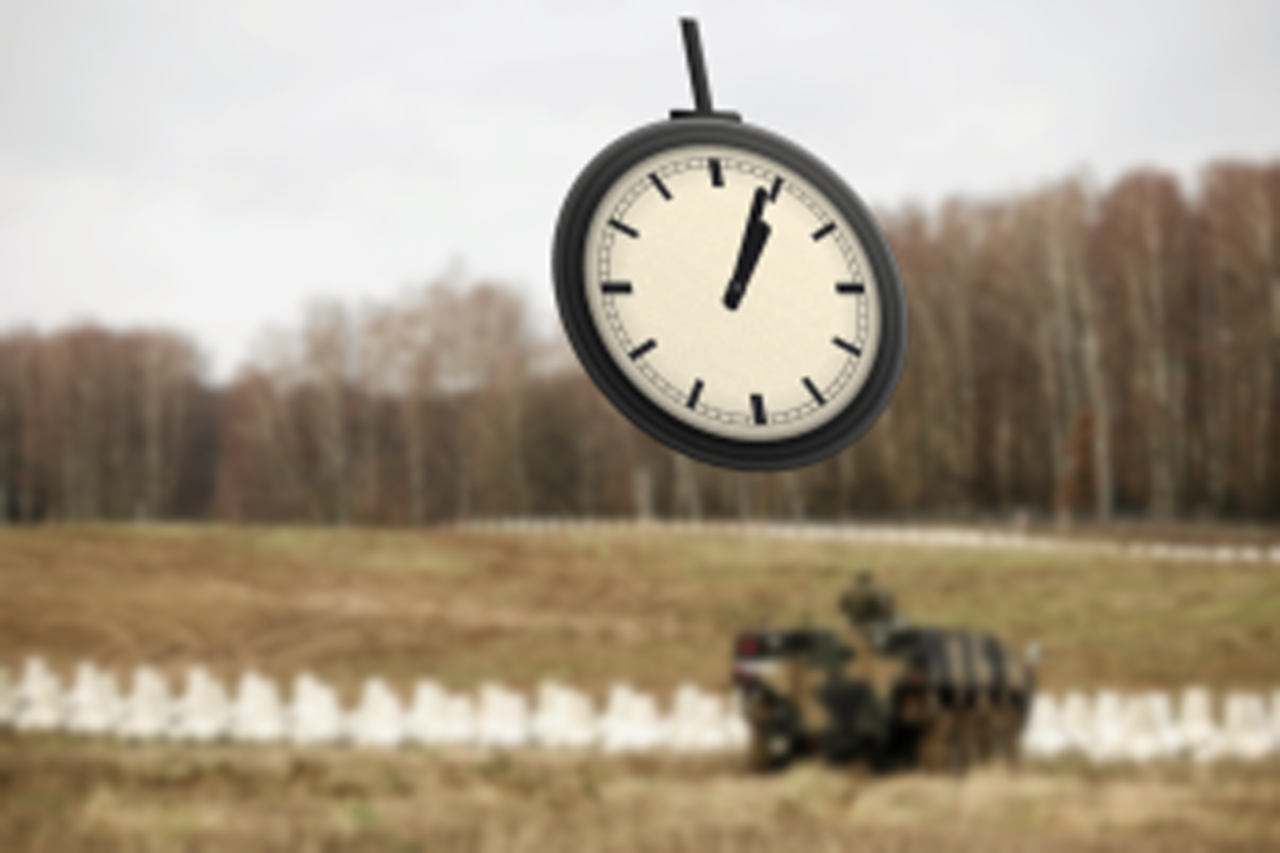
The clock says 1:04
